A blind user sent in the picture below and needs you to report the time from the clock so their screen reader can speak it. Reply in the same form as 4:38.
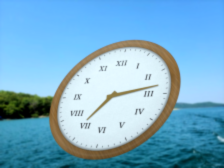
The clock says 7:13
